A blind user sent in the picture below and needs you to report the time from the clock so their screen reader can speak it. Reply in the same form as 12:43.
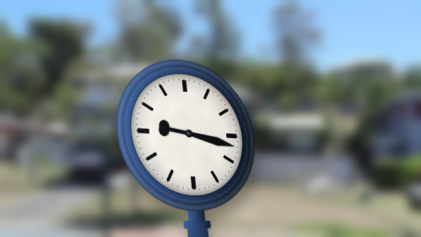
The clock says 9:17
